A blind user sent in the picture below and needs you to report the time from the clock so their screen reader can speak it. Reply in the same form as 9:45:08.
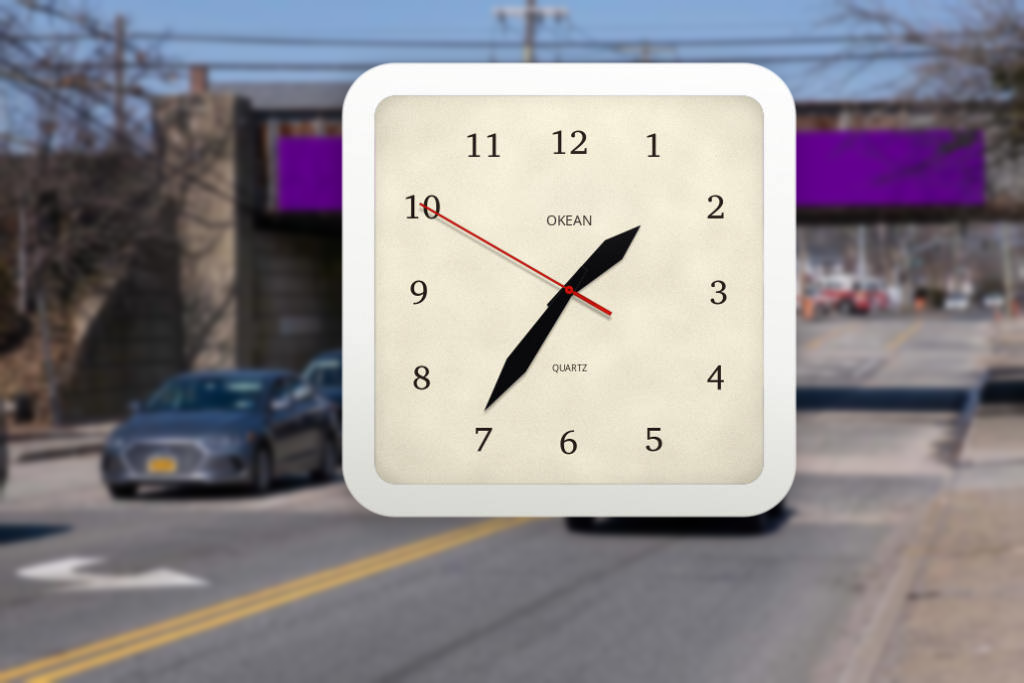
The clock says 1:35:50
